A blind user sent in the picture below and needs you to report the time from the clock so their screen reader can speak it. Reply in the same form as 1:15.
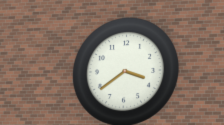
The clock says 3:39
